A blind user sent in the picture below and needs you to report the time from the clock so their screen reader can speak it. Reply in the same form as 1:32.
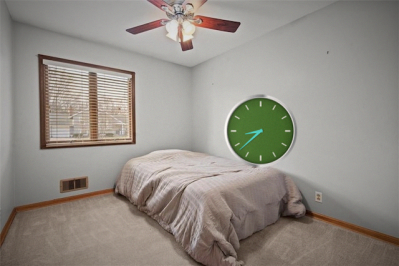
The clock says 8:38
